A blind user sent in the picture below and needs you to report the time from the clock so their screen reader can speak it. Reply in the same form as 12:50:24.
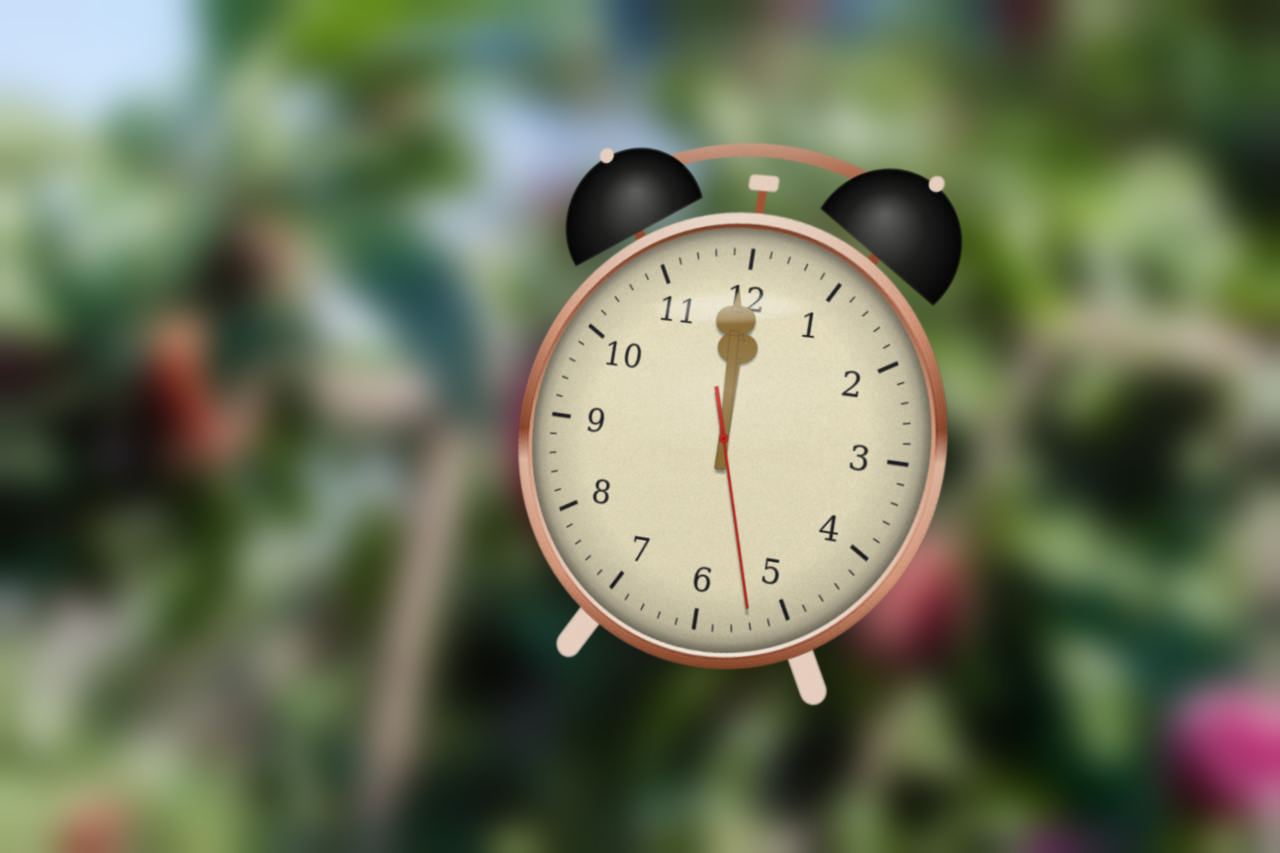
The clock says 11:59:27
